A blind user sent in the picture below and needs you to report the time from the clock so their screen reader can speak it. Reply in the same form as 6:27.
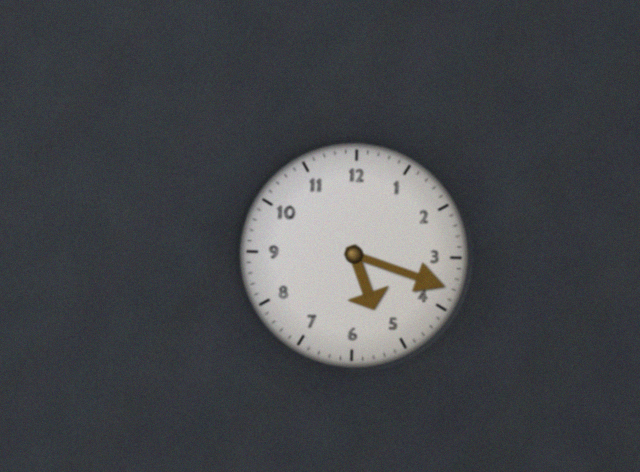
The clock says 5:18
